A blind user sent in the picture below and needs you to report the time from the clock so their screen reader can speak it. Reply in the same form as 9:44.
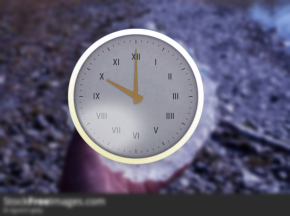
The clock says 10:00
